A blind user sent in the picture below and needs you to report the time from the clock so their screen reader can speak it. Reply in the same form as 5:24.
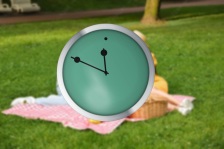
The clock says 11:49
